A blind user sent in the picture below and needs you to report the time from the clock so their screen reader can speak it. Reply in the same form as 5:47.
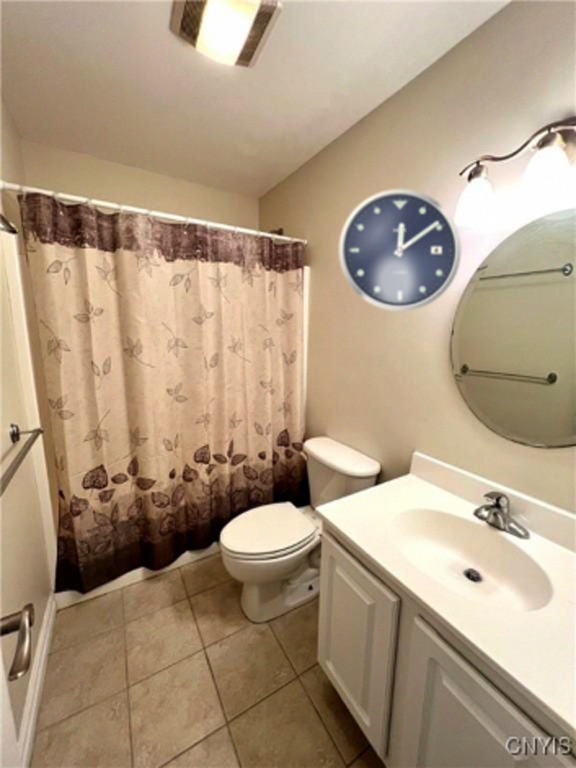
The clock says 12:09
